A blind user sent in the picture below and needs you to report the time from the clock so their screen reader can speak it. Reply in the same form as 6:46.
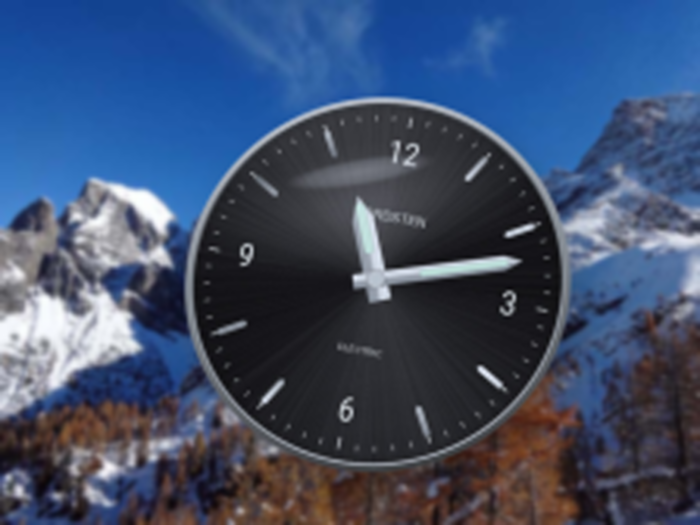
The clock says 11:12
